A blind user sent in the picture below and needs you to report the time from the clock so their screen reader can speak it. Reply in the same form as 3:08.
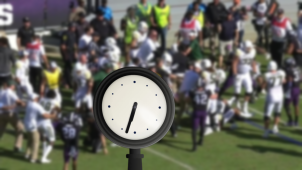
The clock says 6:33
